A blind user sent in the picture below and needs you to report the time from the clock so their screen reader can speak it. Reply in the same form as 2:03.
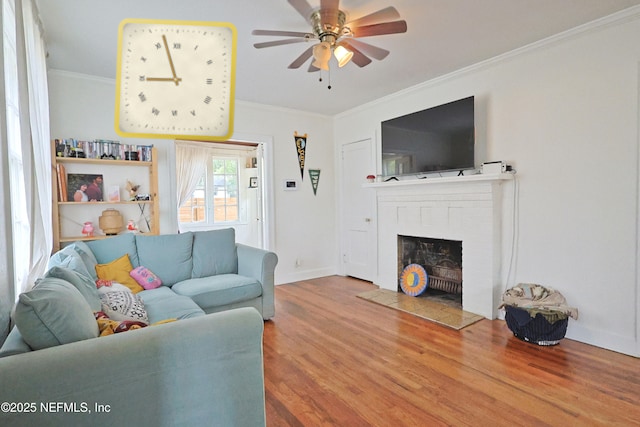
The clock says 8:57
